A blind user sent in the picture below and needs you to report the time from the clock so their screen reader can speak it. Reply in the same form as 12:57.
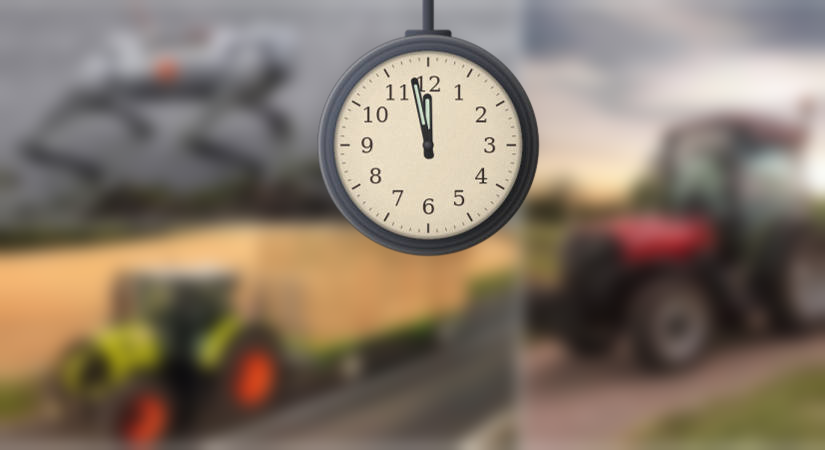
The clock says 11:58
